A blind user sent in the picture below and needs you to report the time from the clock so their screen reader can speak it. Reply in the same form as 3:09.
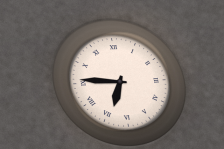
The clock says 6:46
